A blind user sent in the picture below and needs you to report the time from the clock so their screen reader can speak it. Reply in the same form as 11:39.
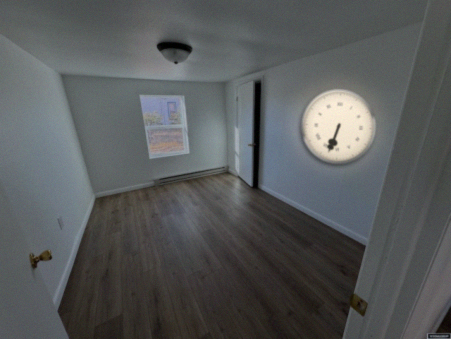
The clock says 6:33
